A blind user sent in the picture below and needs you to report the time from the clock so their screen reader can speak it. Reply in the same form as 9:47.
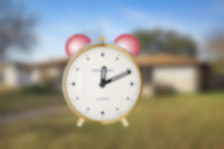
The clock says 12:11
